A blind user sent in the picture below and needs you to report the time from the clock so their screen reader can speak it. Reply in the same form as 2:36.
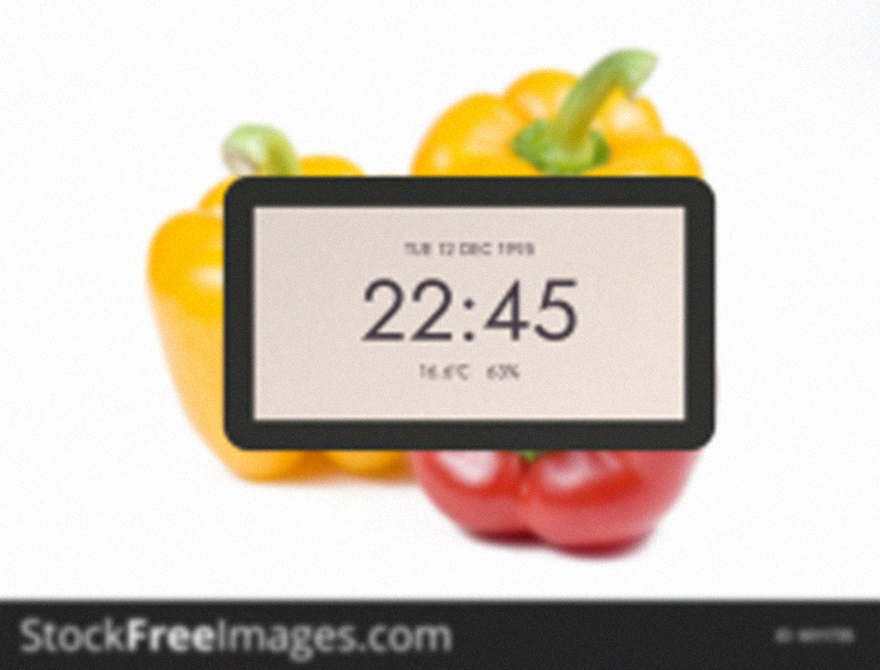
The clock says 22:45
